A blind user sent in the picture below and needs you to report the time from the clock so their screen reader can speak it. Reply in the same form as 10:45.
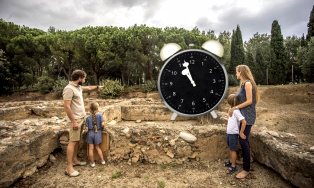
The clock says 10:57
